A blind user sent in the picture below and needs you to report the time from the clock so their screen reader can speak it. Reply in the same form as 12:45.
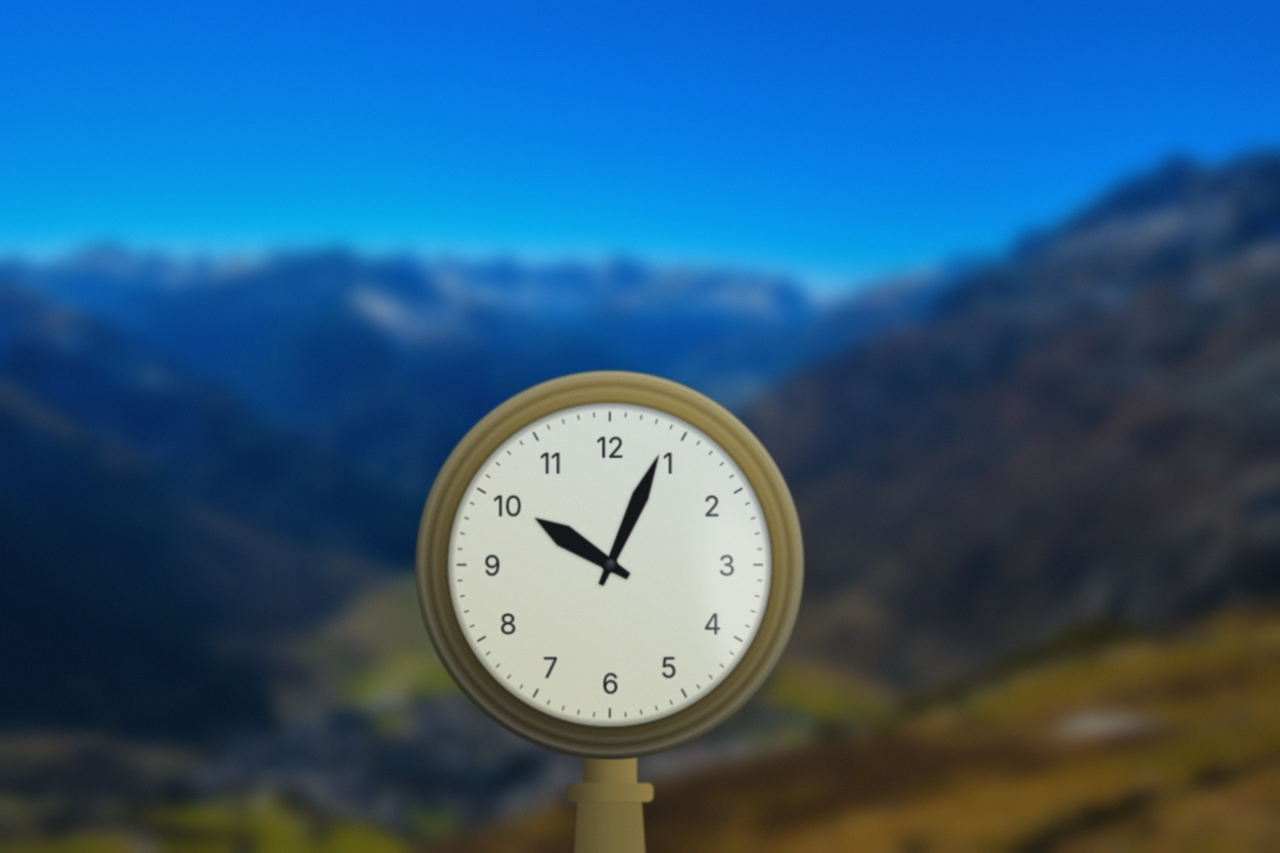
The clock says 10:04
